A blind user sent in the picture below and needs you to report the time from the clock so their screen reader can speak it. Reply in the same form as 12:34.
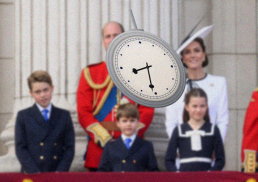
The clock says 8:31
